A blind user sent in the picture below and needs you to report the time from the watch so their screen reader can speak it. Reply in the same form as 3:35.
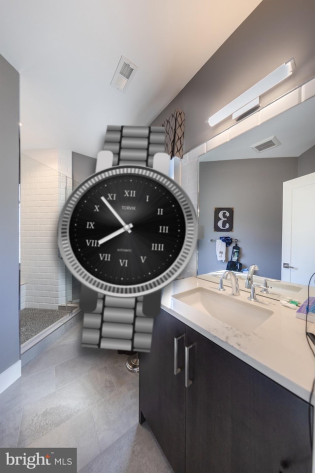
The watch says 7:53
